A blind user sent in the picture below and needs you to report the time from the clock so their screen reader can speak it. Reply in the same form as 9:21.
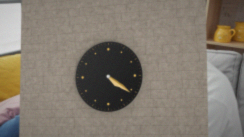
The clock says 4:21
